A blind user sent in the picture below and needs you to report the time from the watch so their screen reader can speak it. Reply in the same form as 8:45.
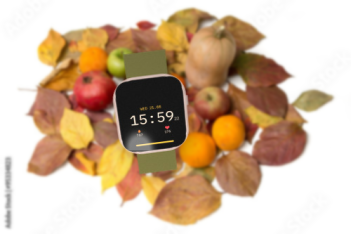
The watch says 15:59
